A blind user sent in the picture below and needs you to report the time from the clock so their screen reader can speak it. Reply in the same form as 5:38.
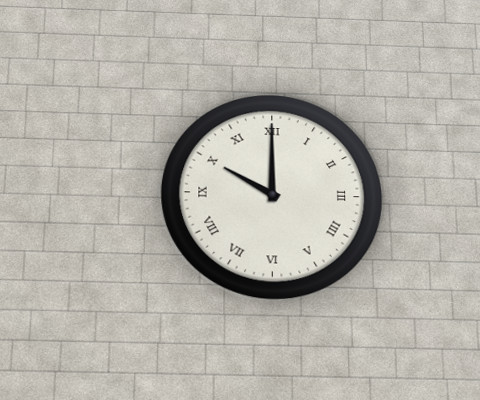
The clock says 10:00
